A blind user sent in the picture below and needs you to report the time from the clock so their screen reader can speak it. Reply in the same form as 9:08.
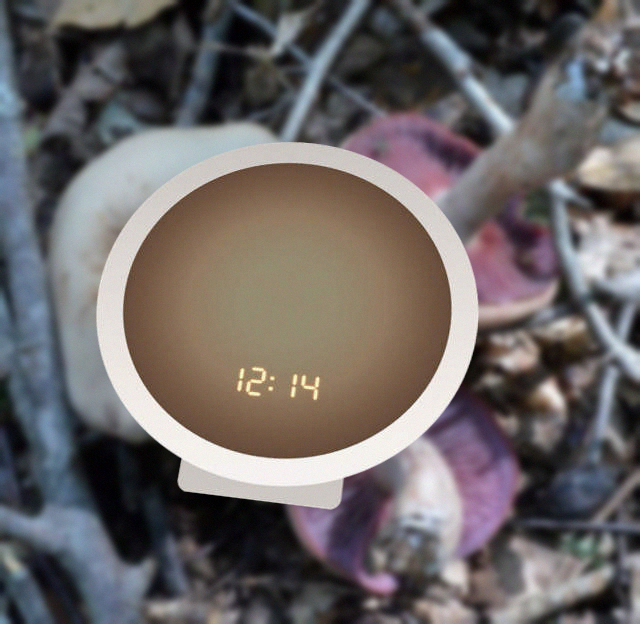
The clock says 12:14
